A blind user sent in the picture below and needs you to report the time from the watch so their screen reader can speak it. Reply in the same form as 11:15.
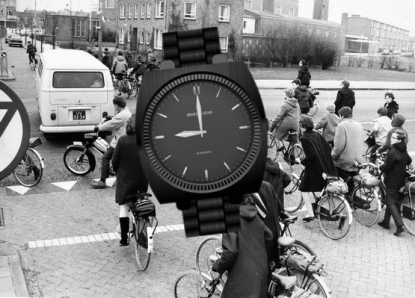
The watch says 9:00
